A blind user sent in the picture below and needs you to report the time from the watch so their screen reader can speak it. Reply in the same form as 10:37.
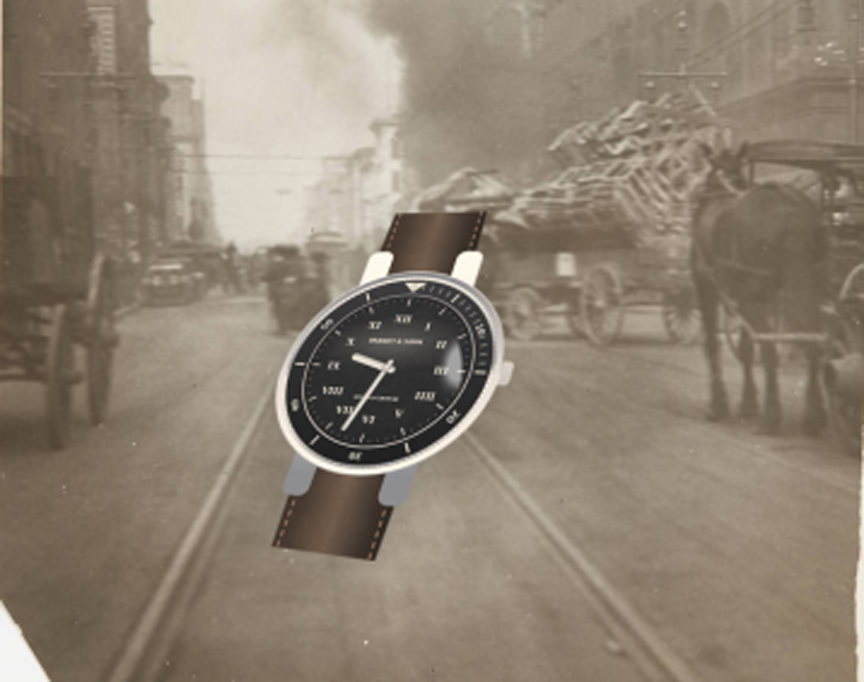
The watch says 9:33
